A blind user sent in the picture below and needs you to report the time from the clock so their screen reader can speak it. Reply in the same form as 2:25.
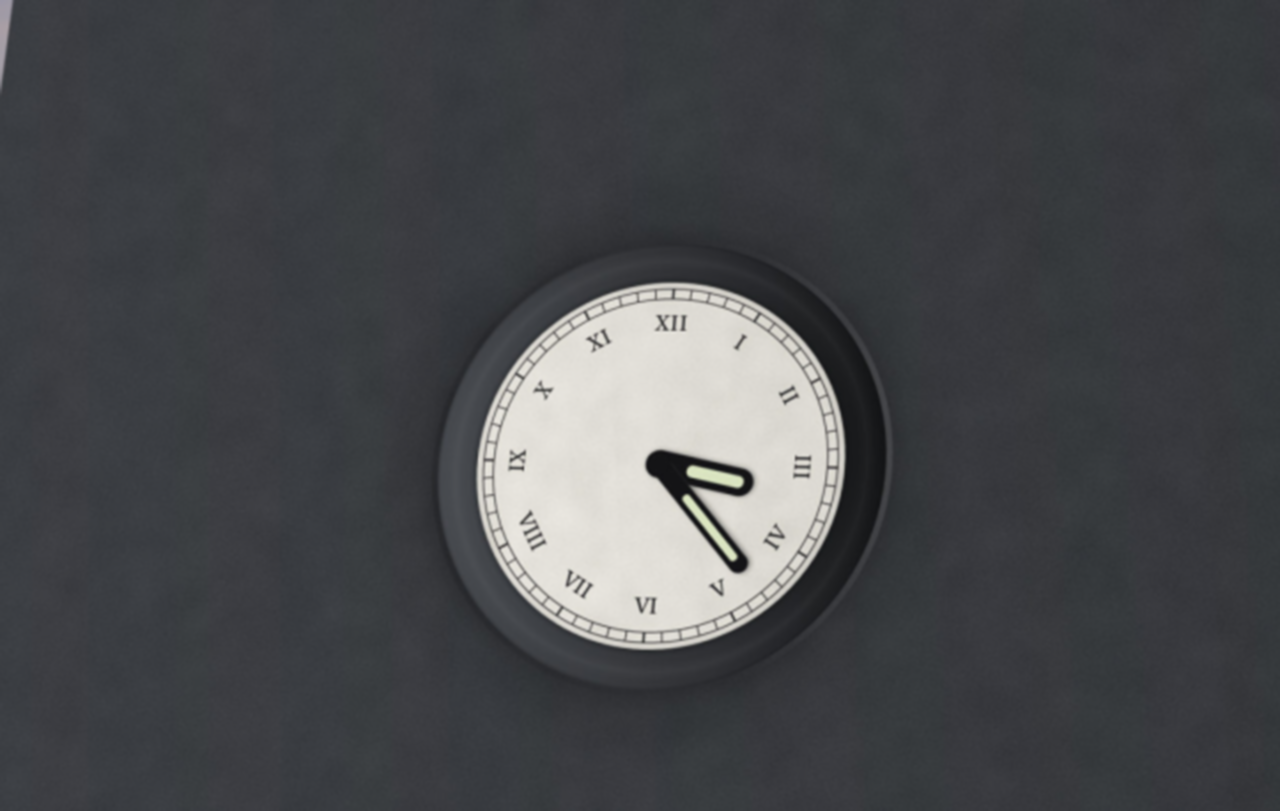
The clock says 3:23
